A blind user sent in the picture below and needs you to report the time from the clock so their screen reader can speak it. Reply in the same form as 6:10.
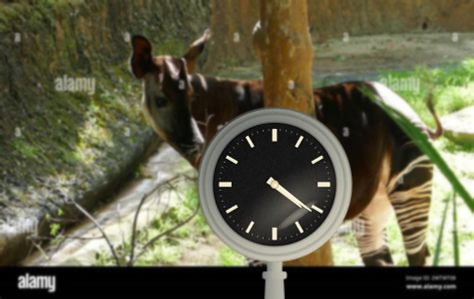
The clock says 4:21
